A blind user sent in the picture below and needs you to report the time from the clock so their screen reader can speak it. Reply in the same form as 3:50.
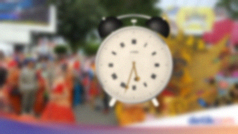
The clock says 5:33
